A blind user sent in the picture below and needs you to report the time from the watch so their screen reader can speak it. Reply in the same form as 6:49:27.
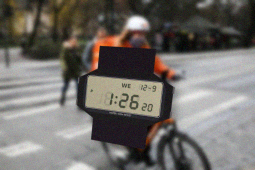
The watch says 1:26:20
